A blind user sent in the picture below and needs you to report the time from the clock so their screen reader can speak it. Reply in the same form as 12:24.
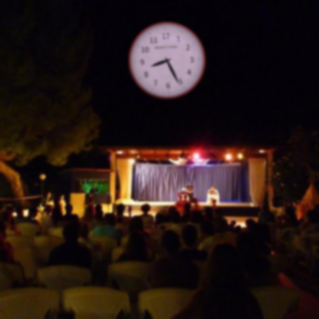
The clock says 8:26
